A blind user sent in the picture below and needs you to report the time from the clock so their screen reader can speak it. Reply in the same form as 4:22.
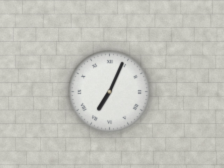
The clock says 7:04
